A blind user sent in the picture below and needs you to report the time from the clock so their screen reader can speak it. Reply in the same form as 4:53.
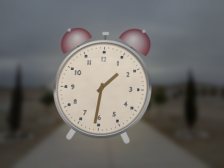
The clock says 1:31
